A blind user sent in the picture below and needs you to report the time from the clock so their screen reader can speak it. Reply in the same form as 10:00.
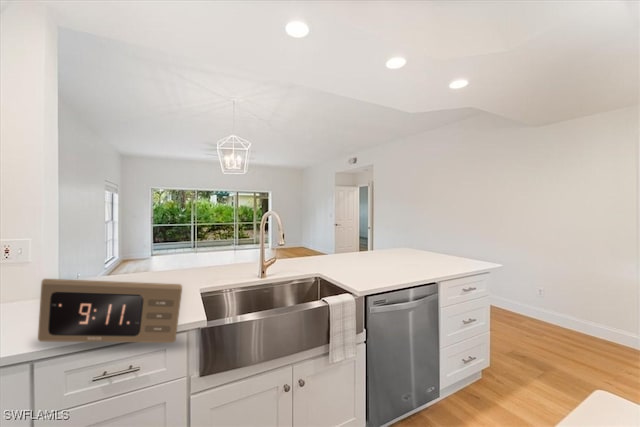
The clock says 9:11
